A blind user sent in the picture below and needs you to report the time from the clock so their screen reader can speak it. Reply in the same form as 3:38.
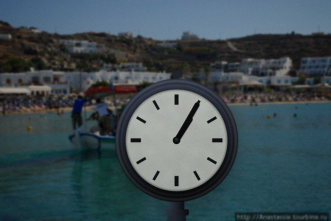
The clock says 1:05
